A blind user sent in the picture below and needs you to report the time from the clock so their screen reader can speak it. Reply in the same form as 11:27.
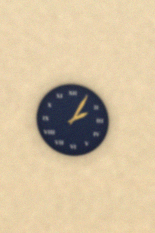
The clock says 2:05
